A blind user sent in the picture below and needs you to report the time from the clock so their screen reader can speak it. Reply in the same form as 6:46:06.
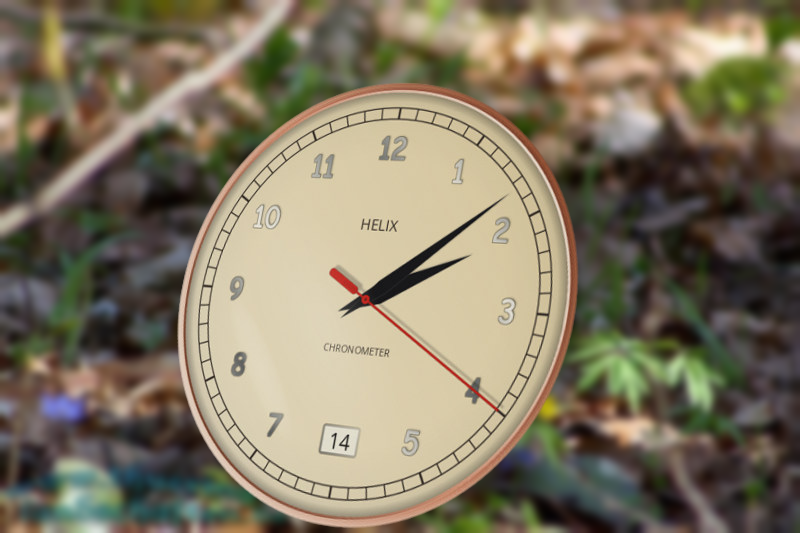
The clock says 2:08:20
